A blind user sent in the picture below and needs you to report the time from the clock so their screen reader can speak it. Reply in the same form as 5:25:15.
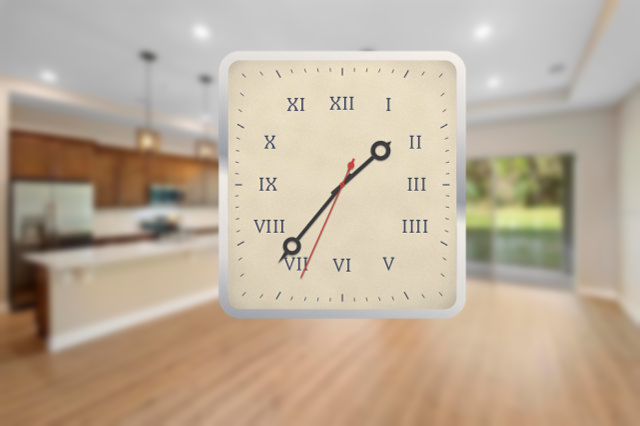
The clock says 1:36:34
